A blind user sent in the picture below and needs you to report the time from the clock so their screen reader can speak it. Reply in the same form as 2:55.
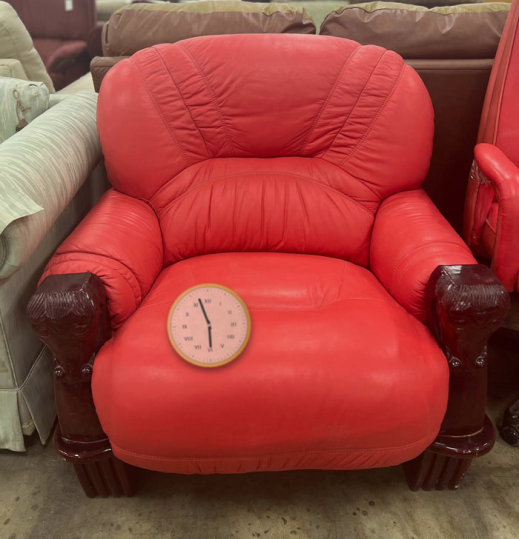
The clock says 5:57
